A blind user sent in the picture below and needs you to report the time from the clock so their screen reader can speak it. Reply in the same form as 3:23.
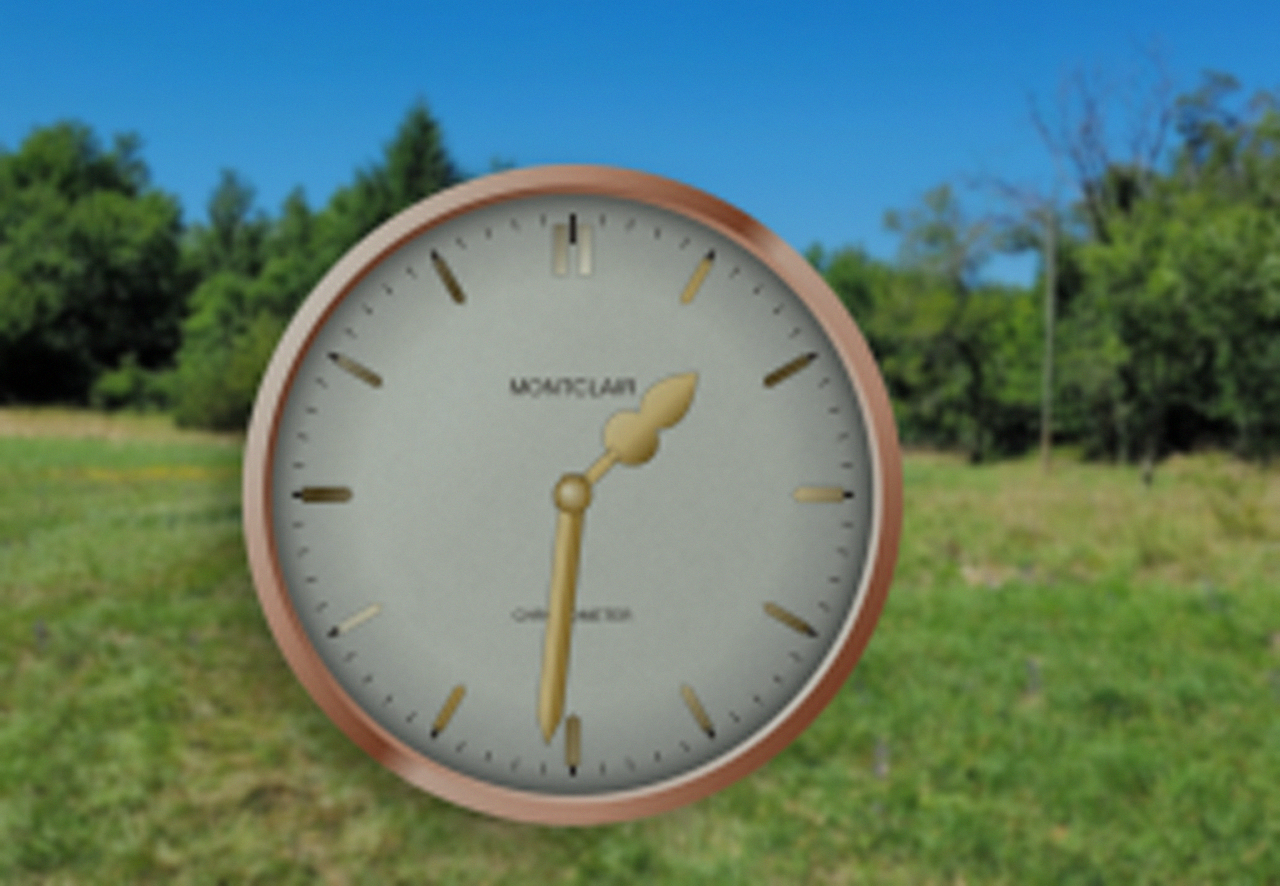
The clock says 1:31
